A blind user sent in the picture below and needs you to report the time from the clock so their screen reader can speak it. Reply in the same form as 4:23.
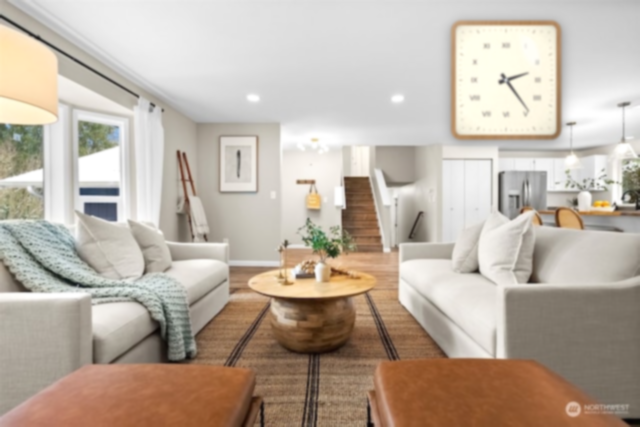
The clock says 2:24
